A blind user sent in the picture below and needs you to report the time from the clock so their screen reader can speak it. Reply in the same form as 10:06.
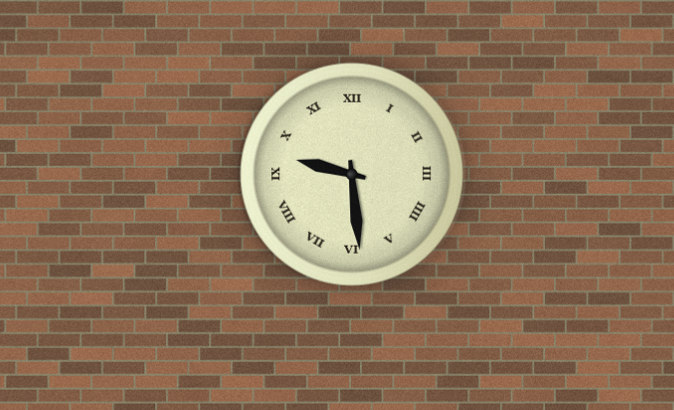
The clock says 9:29
